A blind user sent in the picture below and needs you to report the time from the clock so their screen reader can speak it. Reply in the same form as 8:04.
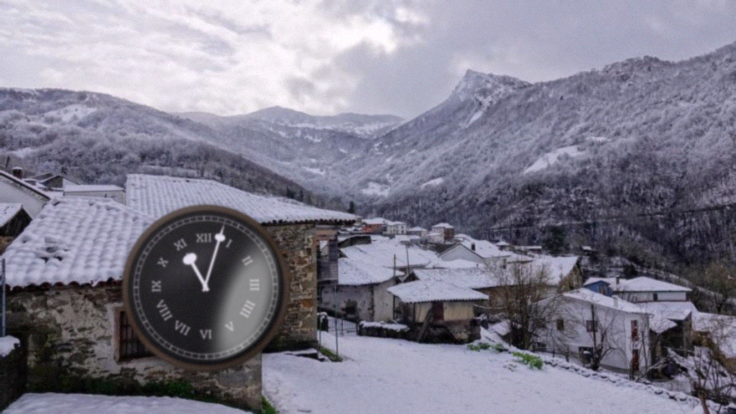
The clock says 11:03
